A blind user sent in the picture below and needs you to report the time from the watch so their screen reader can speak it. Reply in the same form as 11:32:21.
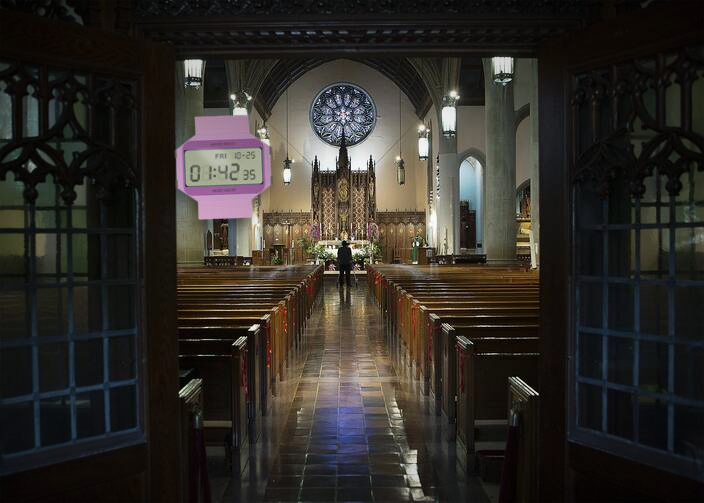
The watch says 1:42:35
